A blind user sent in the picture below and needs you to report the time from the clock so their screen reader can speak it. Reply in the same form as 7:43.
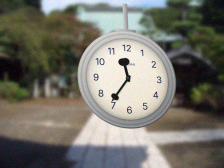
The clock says 11:36
